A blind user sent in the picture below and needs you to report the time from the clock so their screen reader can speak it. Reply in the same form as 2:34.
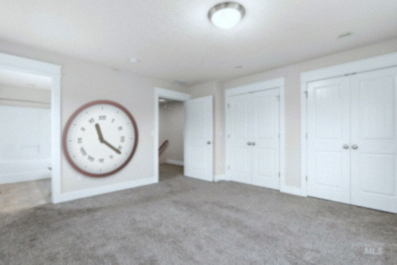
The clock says 11:21
